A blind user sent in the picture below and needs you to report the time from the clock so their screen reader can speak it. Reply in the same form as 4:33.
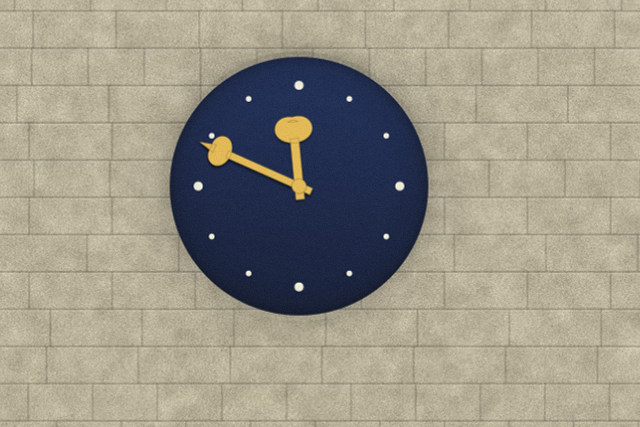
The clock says 11:49
